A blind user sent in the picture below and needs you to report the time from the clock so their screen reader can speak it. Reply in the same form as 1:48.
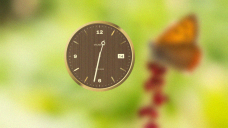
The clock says 12:32
